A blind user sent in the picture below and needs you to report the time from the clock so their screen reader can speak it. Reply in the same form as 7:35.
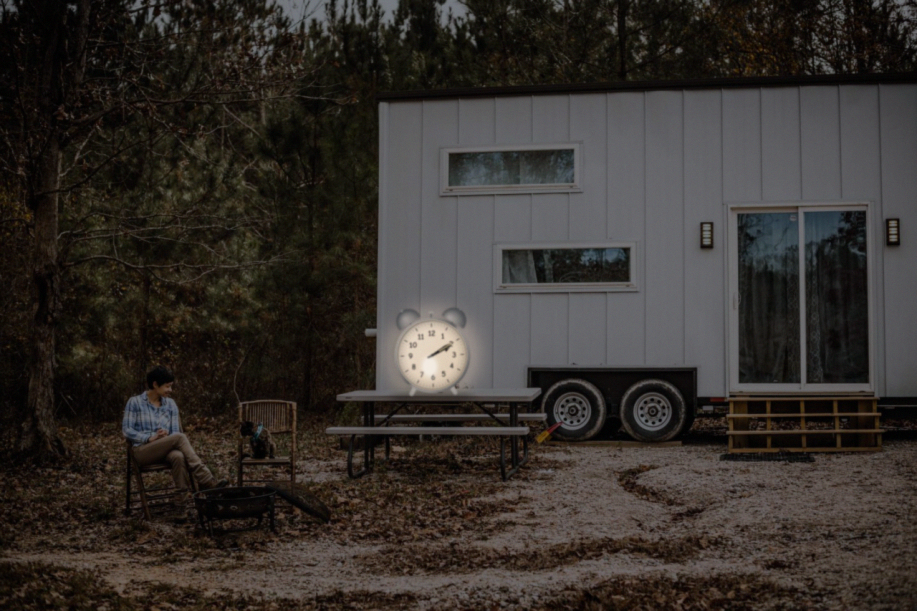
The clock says 2:10
